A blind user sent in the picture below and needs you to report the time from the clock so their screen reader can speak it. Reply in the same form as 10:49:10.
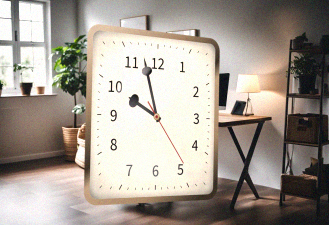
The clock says 9:57:24
